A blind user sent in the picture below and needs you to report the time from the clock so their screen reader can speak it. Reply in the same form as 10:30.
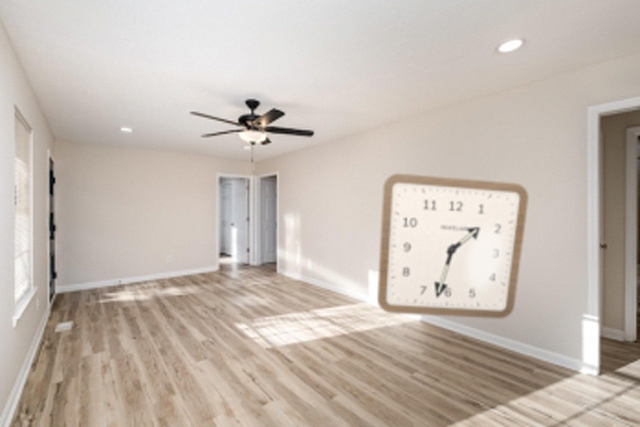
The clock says 1:32
